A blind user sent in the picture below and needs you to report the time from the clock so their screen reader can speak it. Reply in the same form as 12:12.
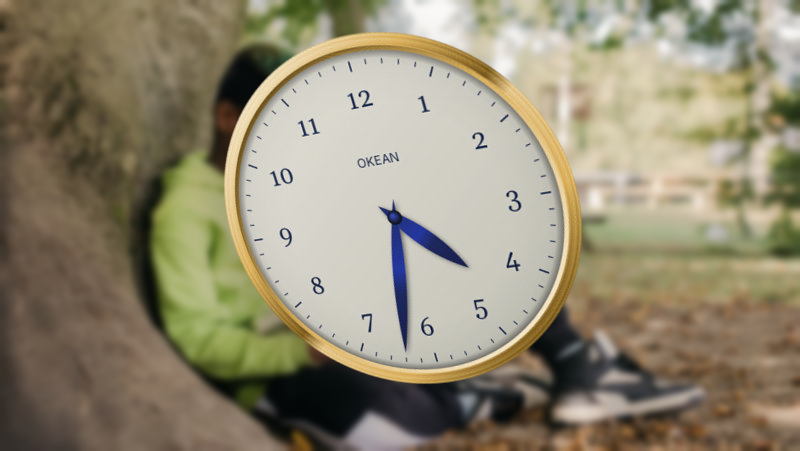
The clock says 4:32
